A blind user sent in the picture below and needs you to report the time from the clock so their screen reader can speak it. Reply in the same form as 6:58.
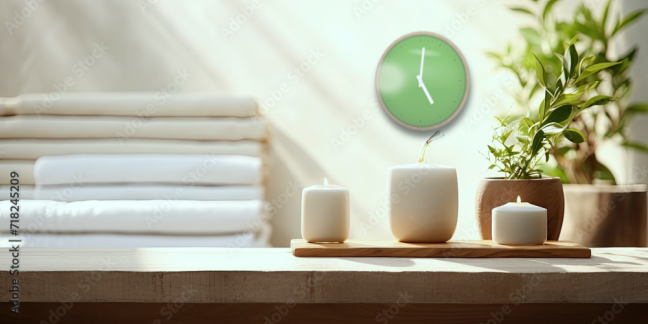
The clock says 5:01
